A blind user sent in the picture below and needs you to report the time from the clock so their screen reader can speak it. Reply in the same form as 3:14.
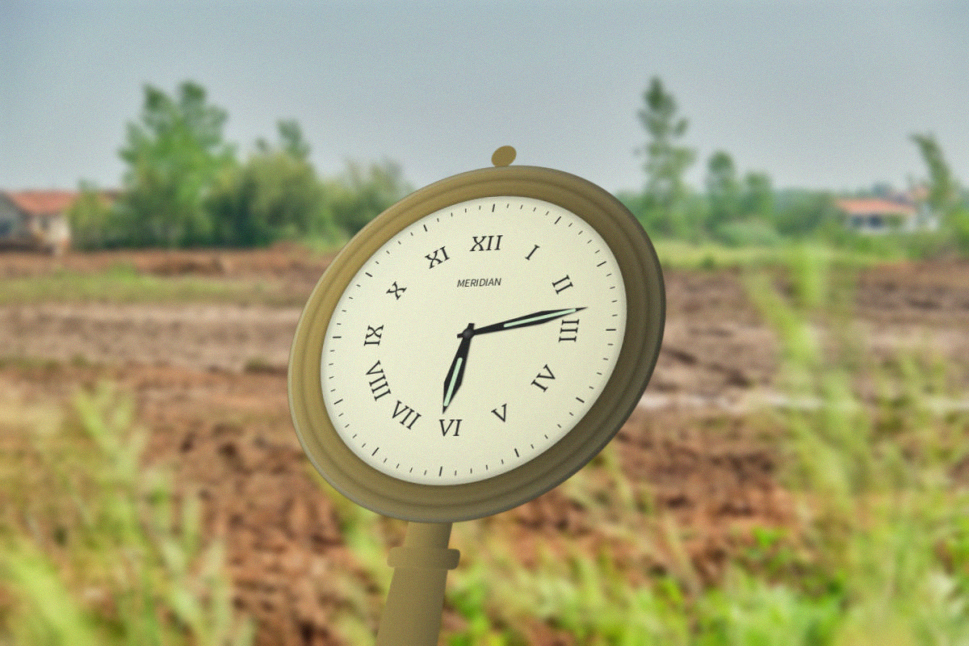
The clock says 6:13
